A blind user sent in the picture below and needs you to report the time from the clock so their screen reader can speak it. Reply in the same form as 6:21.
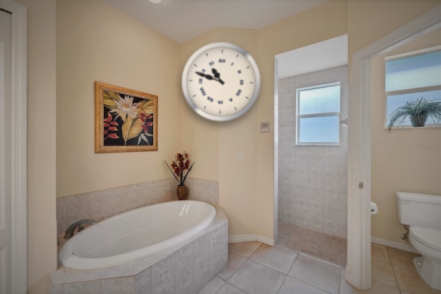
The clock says 10:48
